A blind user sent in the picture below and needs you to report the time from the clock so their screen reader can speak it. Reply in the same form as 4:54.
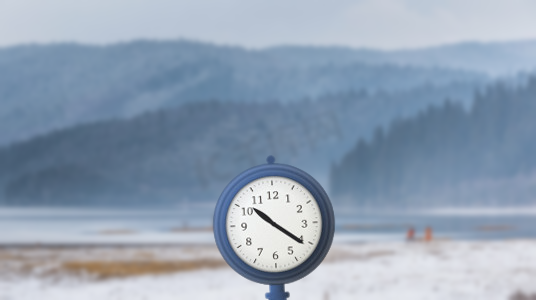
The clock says 10:21
